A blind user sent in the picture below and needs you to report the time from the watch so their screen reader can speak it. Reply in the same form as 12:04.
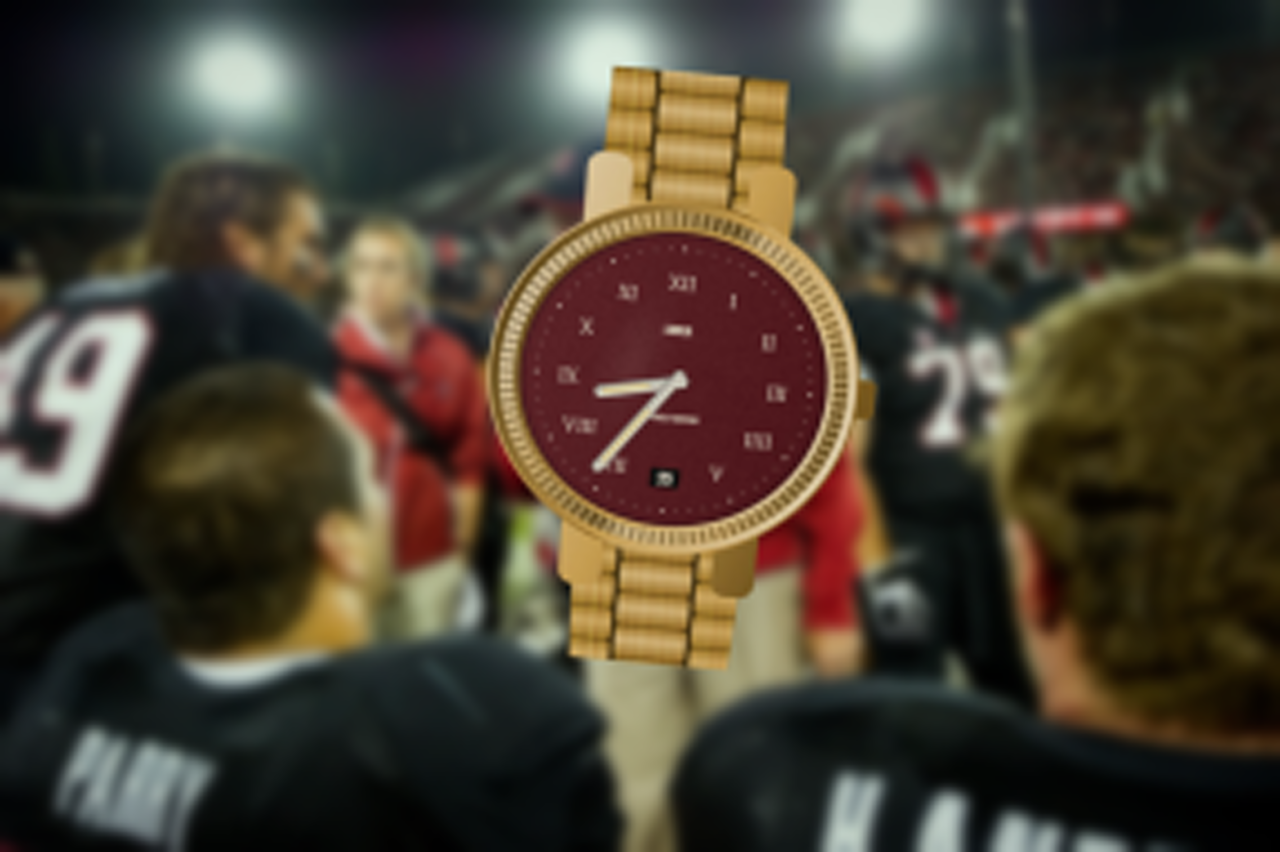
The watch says 8:36
